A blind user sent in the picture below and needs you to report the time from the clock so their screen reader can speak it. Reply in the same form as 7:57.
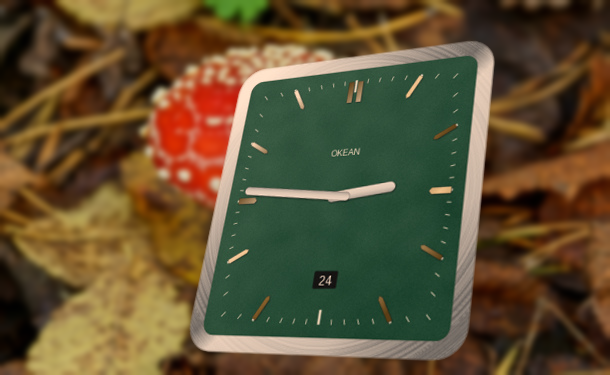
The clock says 2:46
